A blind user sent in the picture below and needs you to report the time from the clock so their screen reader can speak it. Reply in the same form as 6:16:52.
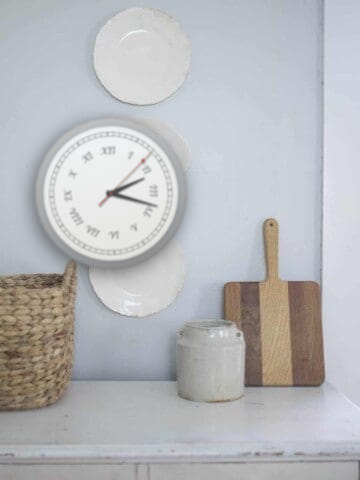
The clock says 2:18:08
